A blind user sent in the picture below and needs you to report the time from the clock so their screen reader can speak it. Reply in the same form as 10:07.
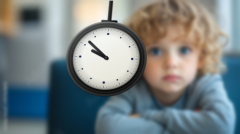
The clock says 9:52
